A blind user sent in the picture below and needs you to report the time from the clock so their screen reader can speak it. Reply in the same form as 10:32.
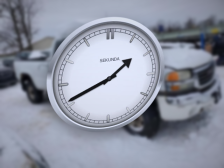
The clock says 1:41
